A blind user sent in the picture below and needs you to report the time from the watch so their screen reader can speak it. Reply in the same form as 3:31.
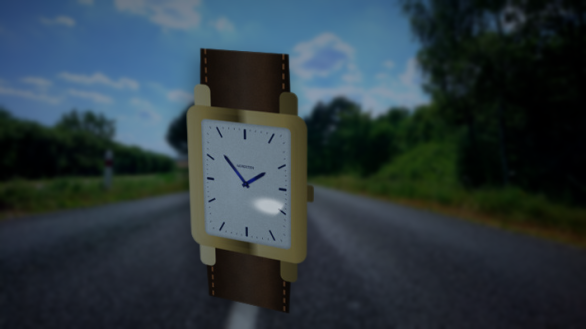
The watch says 1:53
